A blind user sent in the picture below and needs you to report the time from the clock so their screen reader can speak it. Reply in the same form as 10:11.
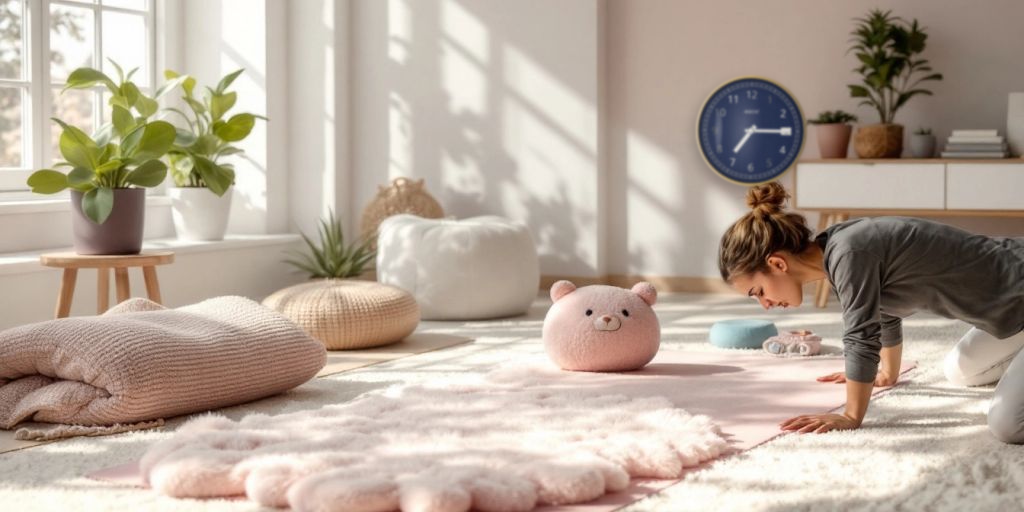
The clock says 7:15
